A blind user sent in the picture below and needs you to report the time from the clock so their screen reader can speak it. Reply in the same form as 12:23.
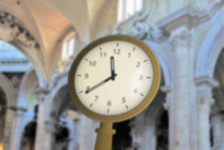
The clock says 11:39
